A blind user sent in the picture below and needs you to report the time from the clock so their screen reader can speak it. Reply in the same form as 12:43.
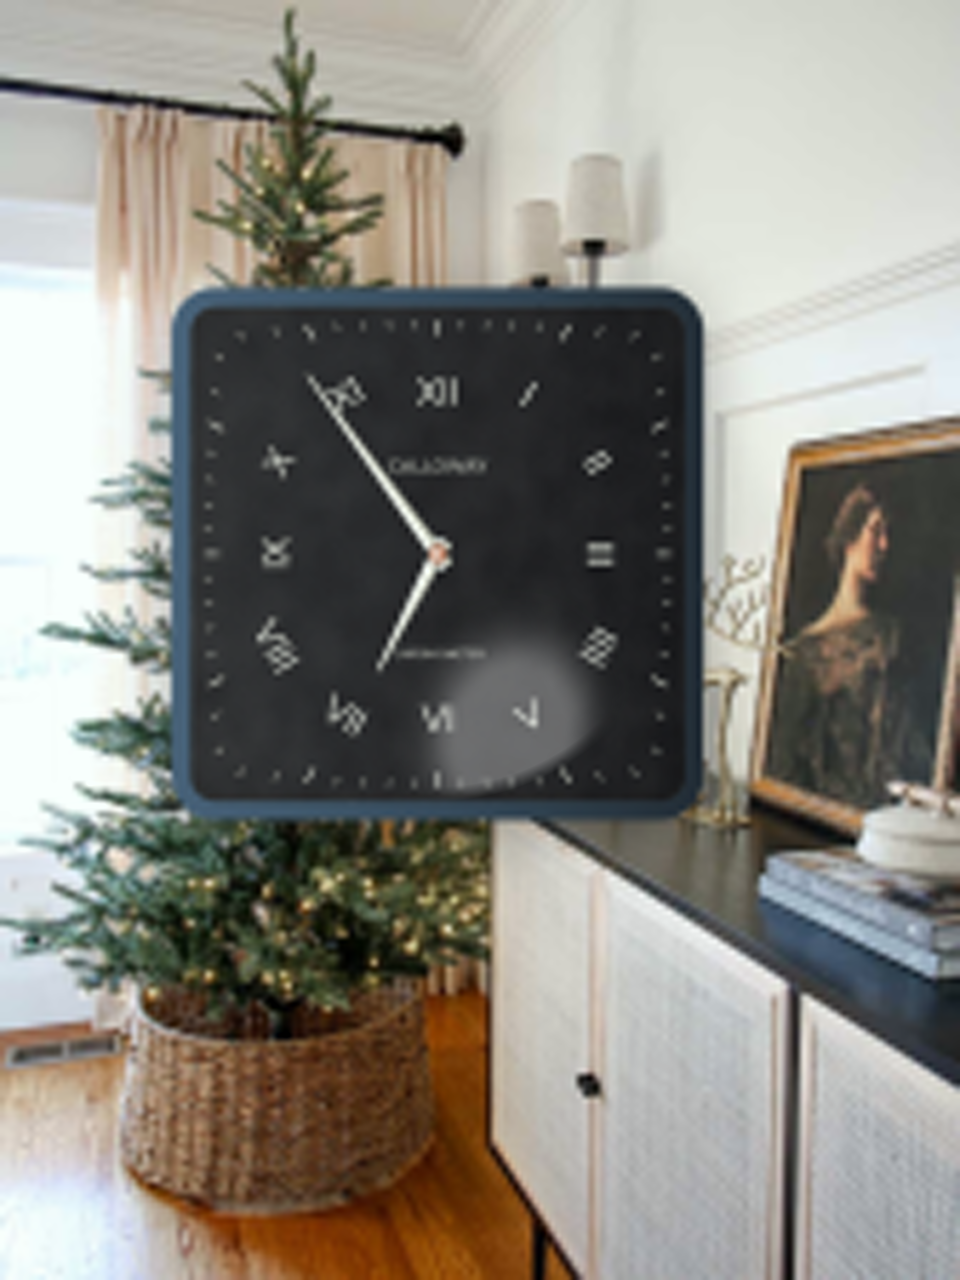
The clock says 6:54
